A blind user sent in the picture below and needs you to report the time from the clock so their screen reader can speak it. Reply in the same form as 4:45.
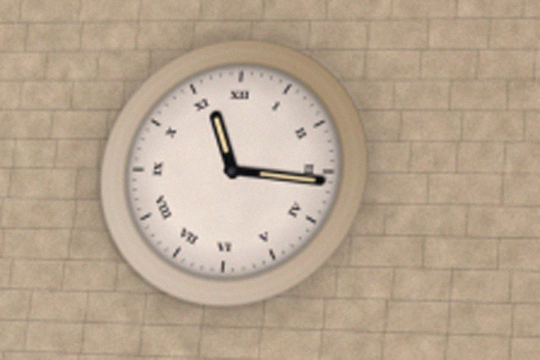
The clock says 11:16
